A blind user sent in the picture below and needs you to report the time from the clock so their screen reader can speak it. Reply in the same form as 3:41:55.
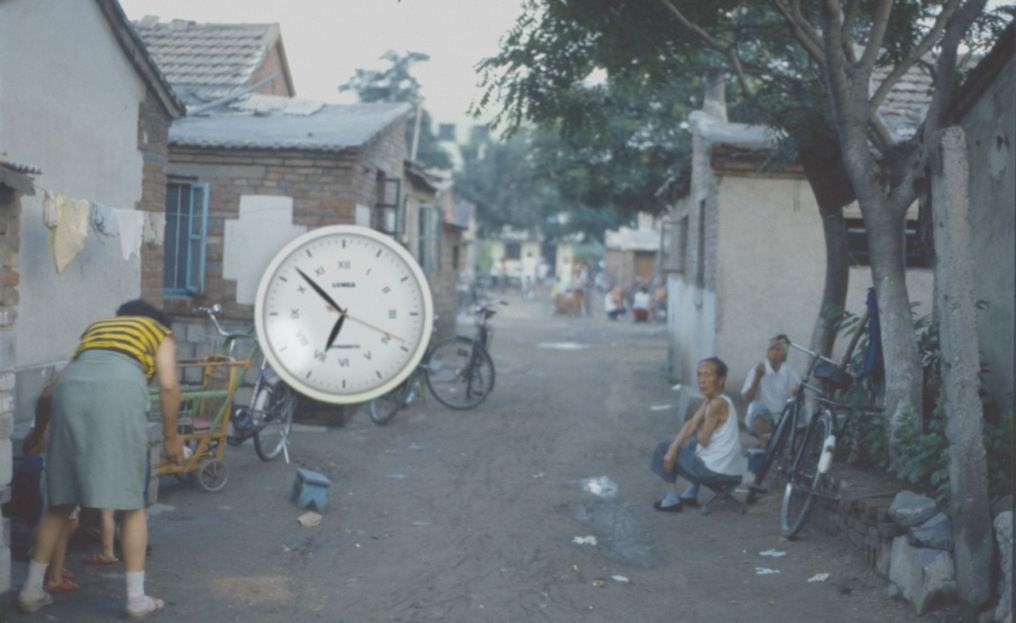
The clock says 6:52:19
